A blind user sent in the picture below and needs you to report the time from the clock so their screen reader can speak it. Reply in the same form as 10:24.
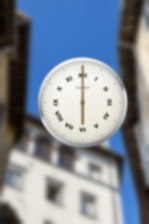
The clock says 6:00
